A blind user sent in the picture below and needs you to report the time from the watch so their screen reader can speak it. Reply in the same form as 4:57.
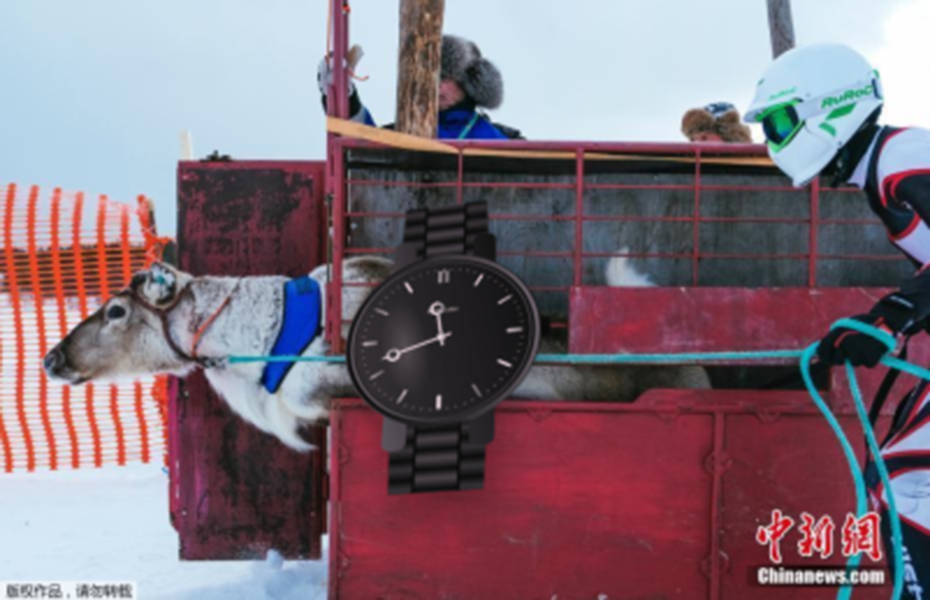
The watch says 11:42
